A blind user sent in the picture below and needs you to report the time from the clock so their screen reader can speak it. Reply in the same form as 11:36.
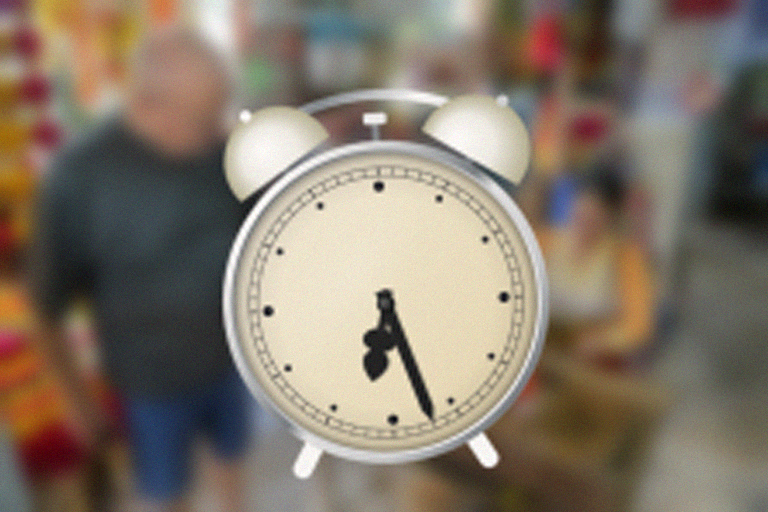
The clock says 6:27
